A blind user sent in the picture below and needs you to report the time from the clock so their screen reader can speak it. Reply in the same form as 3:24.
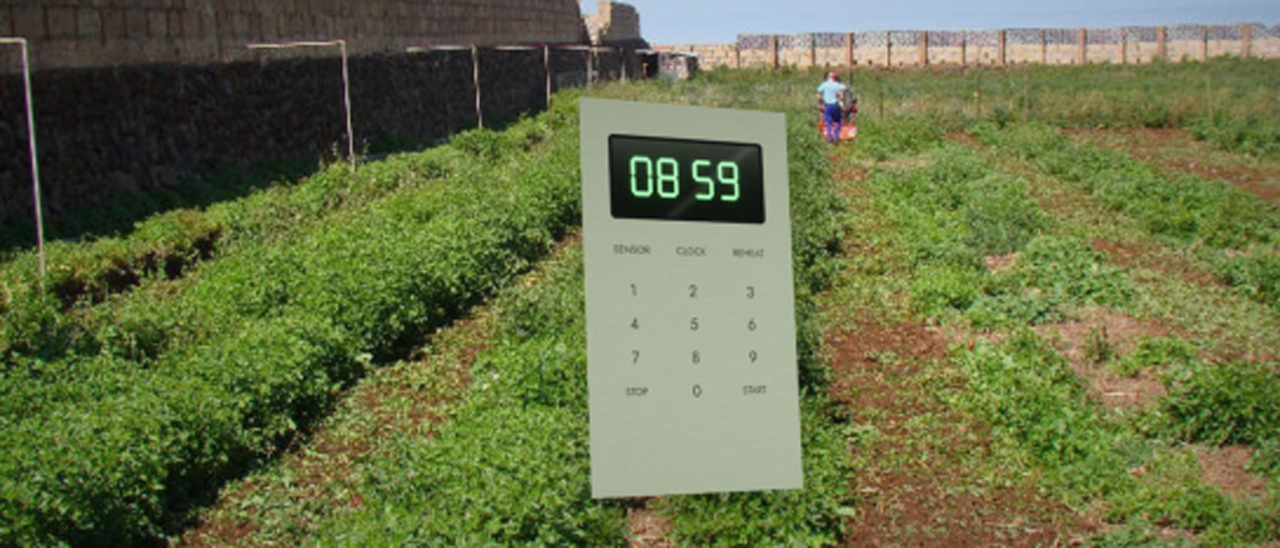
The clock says 8:59
